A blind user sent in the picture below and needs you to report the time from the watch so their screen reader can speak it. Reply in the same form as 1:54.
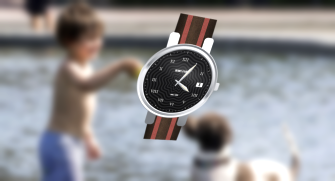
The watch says 4:05
